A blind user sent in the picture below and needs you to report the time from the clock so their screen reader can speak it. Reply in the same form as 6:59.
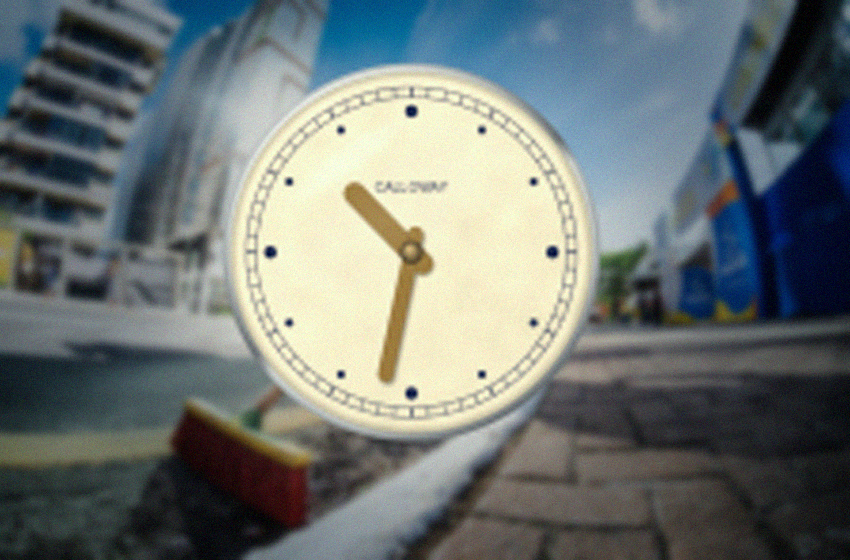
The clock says 10:32
